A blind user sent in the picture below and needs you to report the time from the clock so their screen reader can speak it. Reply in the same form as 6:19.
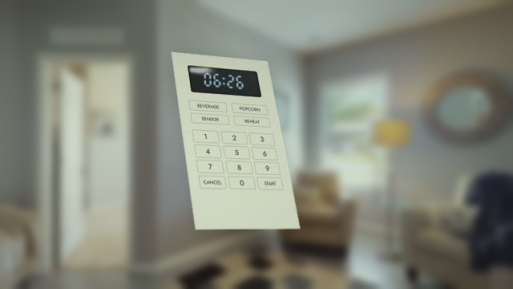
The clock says 6:26
